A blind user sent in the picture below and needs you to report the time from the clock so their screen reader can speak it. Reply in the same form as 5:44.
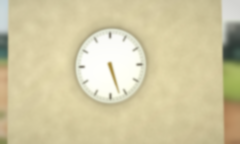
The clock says 5:27
